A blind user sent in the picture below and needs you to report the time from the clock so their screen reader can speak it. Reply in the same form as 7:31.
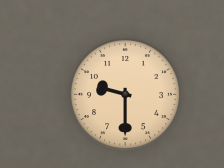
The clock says 9:30
